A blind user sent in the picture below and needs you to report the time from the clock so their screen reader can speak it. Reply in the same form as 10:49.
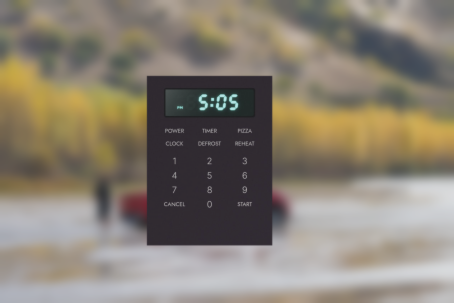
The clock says 5:05
